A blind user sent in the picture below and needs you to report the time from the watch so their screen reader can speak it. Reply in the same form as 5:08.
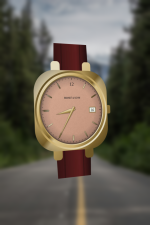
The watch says 8:35
